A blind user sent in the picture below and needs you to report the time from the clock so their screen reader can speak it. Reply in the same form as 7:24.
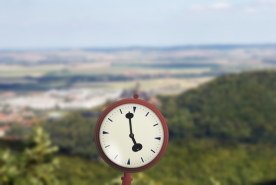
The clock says 4:58
